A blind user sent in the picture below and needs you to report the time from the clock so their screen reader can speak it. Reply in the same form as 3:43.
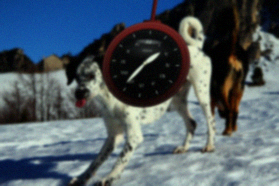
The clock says 1:36
